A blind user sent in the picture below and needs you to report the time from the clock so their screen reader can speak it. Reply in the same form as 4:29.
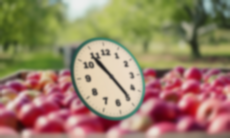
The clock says 4:54
